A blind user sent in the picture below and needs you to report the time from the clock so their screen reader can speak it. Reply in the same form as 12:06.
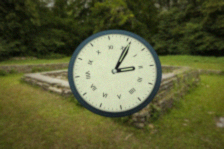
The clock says 2:01
